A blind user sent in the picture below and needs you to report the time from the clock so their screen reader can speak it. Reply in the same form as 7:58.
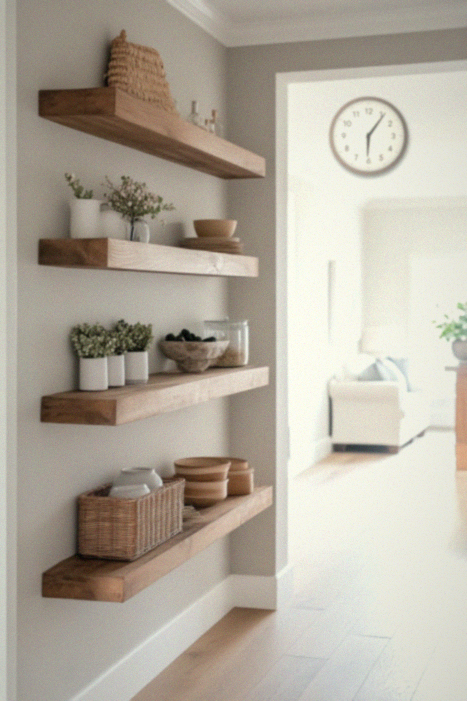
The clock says 6:06
